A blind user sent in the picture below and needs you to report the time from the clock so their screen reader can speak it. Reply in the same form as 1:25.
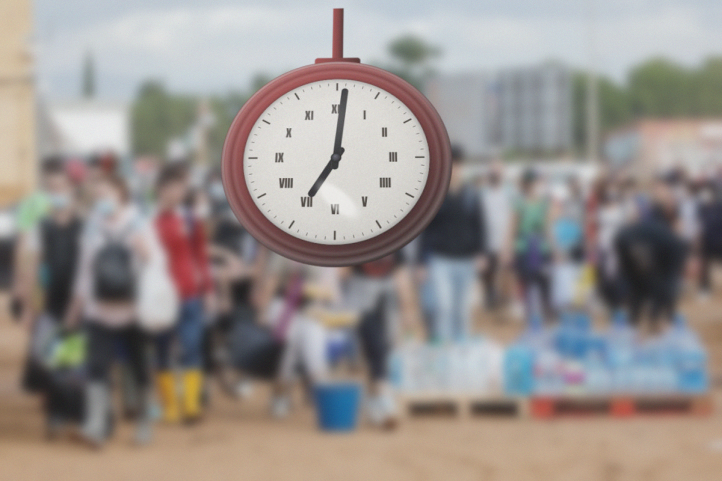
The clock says 7:01
